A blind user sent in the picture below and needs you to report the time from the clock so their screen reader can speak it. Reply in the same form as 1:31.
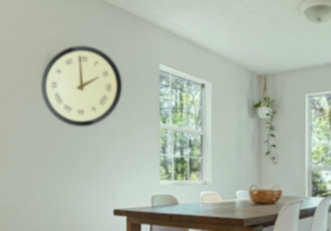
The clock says 1:59
